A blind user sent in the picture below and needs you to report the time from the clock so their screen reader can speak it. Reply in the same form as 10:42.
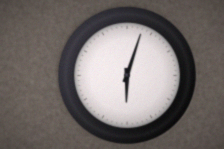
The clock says 6:03
